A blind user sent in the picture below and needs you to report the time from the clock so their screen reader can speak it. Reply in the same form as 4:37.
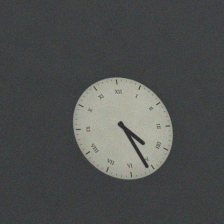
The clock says 4:26
